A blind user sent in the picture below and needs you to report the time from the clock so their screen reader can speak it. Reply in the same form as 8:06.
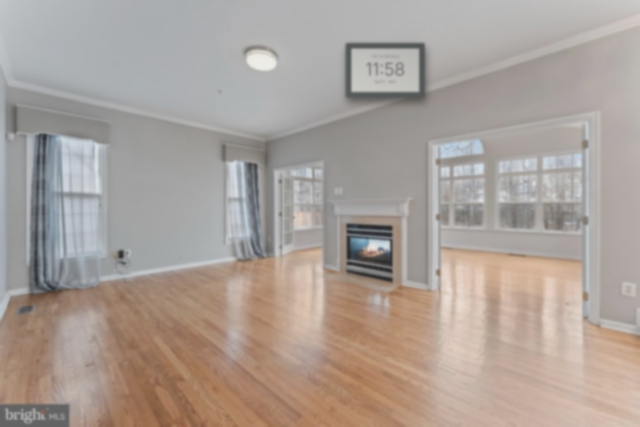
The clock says 11:58
